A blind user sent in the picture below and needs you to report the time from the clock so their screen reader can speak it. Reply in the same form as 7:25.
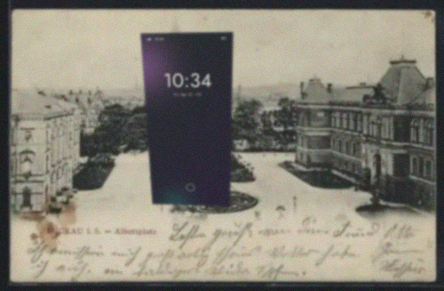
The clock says 10:34
